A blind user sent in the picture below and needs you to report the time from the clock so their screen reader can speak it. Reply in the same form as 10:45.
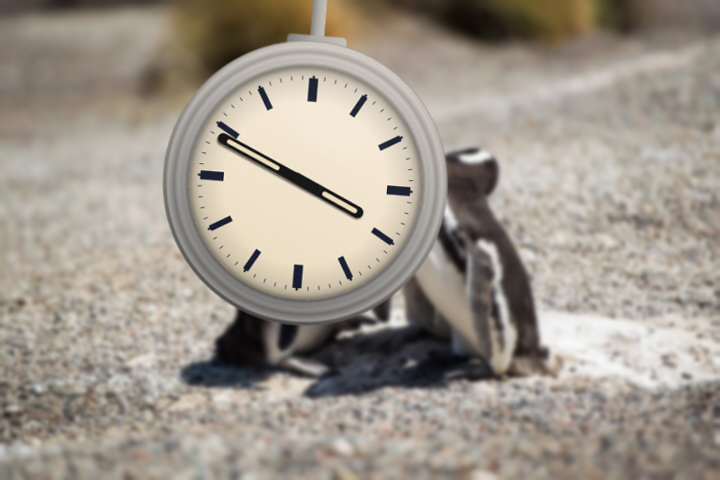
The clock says 3:49
